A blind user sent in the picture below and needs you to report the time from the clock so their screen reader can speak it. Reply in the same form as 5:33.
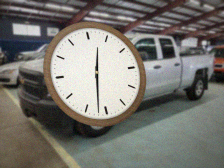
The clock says 12:32
